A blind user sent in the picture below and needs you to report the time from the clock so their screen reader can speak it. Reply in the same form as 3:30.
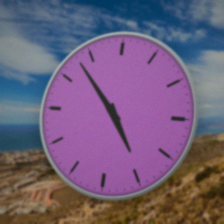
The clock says 4:53
